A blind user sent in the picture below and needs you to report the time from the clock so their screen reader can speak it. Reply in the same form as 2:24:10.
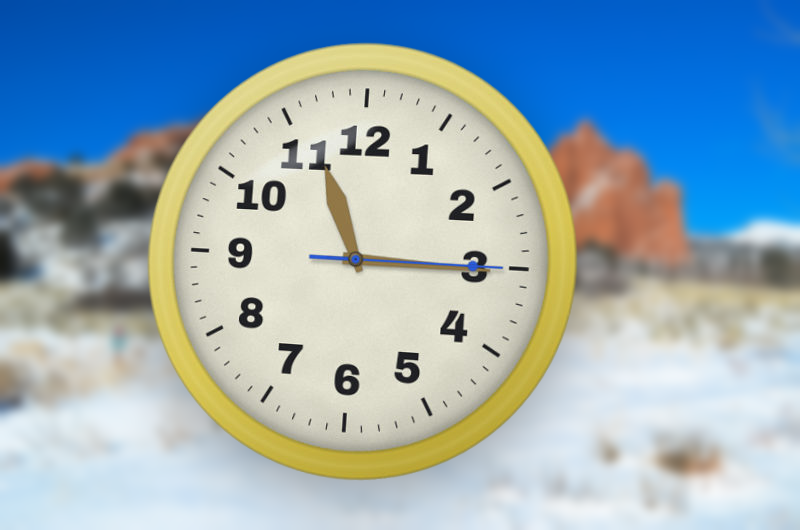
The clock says 11:15:15
